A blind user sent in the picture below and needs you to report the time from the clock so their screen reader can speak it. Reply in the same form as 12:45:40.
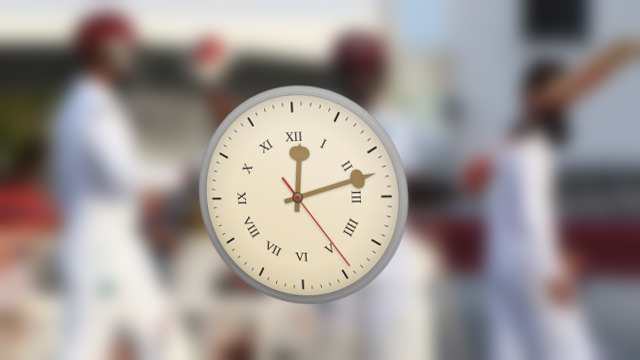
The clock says 12:12:24
